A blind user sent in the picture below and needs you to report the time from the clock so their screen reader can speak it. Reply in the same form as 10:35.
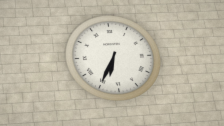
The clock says 6:35
